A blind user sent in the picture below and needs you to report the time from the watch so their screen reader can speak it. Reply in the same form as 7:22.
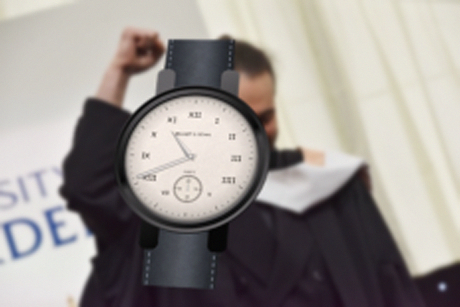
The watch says 10:41
